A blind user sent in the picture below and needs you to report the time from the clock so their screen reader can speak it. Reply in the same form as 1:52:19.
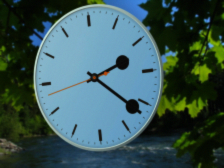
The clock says 2:21:43
